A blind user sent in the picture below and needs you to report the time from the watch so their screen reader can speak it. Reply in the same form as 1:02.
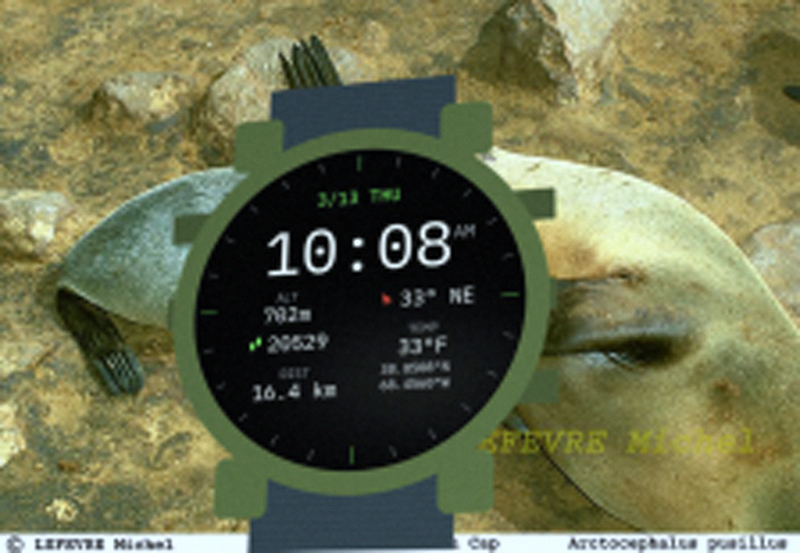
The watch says 10:08
